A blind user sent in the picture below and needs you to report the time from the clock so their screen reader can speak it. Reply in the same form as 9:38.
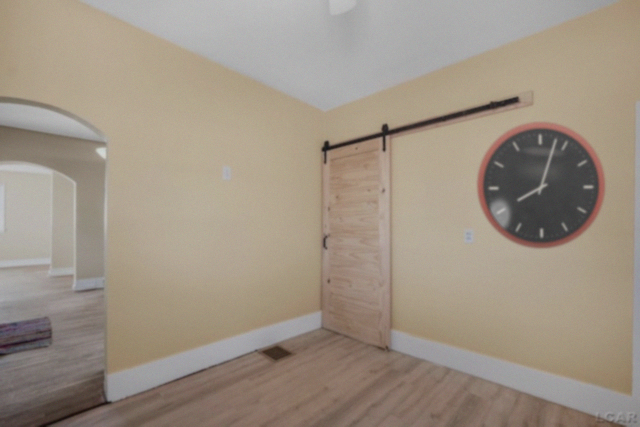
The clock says 8:03
